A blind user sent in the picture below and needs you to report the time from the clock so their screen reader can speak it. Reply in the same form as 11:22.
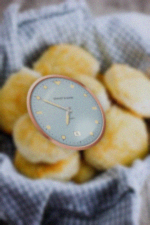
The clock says 6:50
